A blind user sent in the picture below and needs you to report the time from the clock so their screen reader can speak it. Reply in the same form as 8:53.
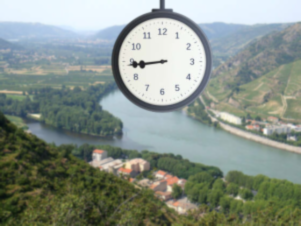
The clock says 8:44
